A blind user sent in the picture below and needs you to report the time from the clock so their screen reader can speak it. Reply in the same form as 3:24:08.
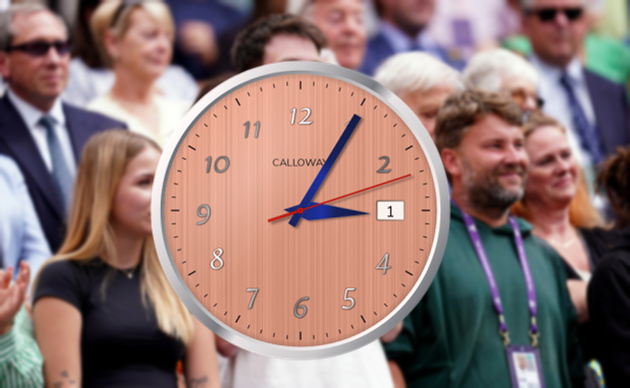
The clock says 3:05:12
